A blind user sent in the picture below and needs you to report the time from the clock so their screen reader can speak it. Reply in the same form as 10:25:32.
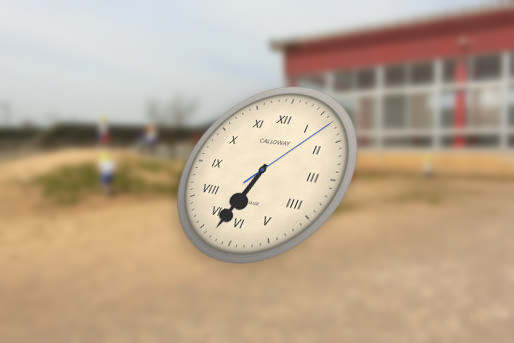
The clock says 6:33:07
